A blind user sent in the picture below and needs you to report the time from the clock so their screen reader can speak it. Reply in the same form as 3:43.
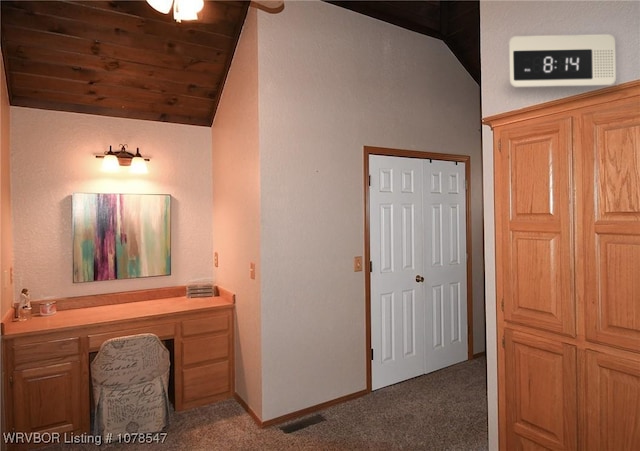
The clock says 8:14
